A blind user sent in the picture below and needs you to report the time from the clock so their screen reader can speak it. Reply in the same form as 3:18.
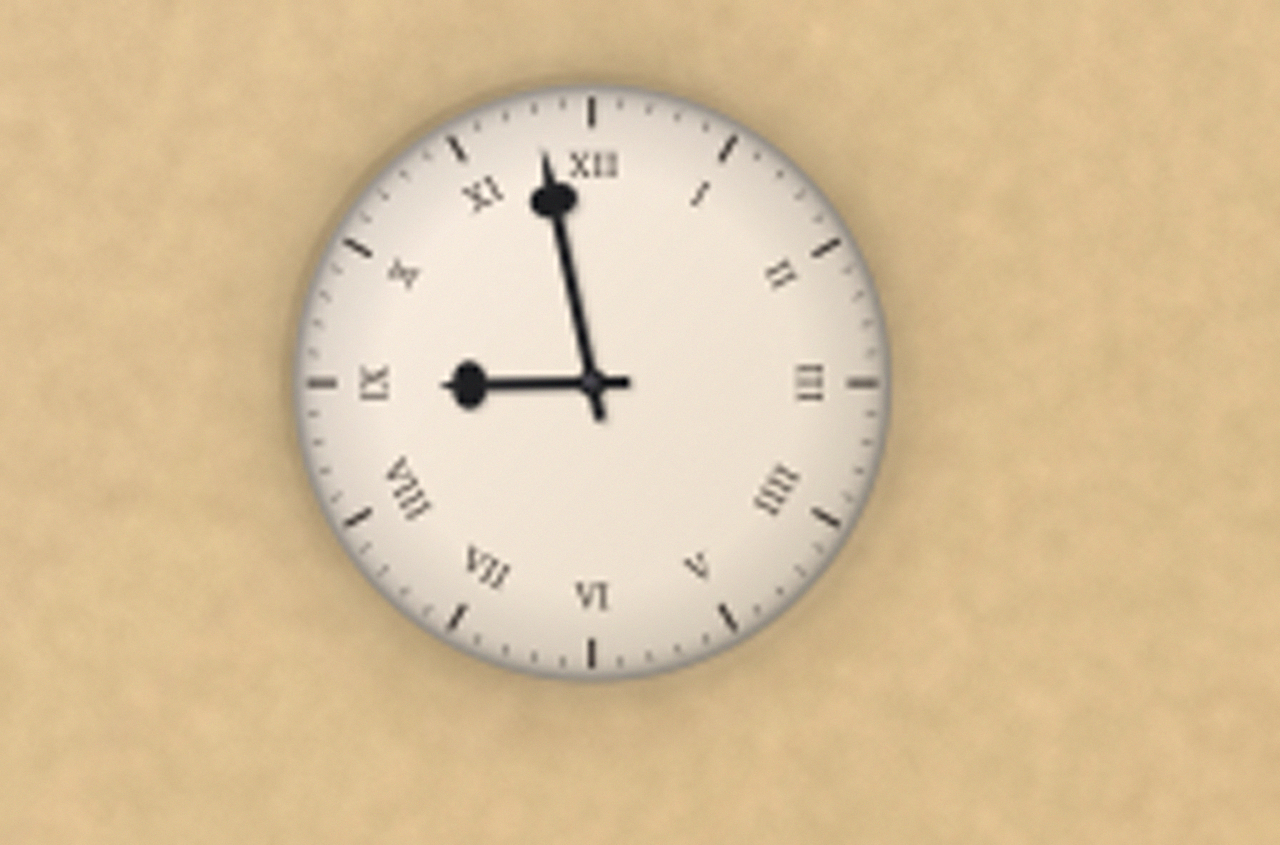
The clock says 8:58
